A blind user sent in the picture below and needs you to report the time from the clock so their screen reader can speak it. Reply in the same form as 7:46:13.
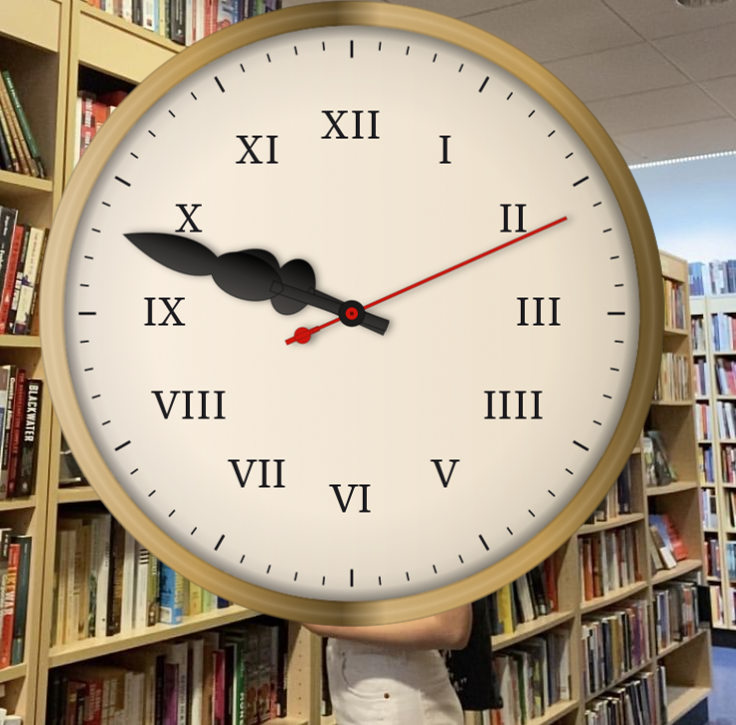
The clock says 9:48:11
